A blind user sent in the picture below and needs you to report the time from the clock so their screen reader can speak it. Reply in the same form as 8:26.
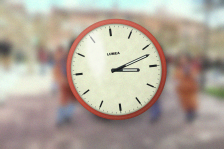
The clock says 3:12
